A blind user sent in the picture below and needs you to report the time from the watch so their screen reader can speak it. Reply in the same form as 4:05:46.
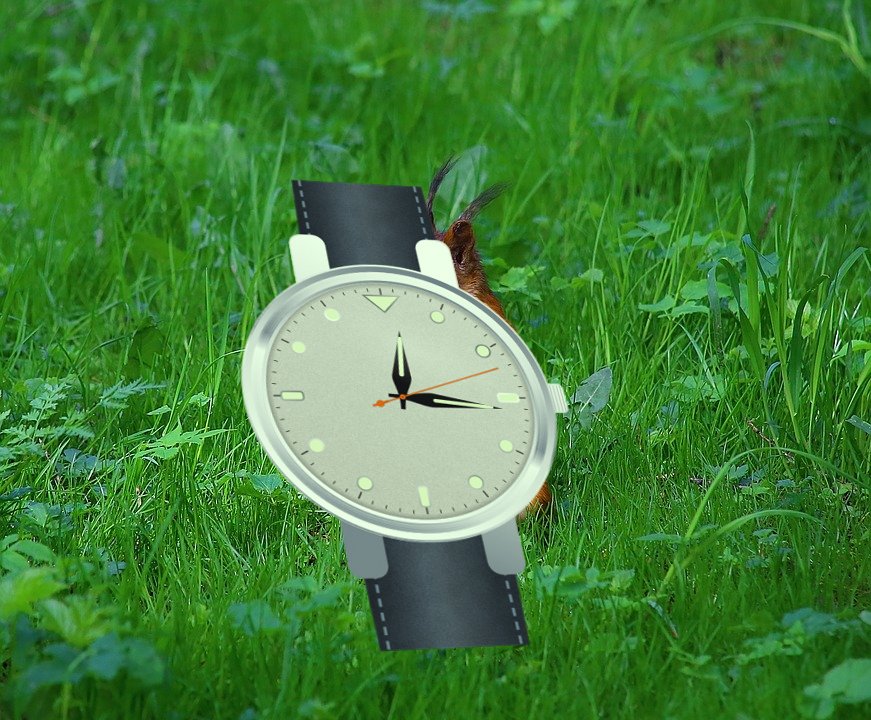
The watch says 12:16:12
